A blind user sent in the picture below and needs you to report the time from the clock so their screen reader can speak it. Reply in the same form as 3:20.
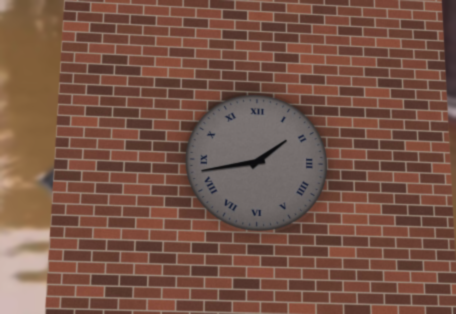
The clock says 1:43
